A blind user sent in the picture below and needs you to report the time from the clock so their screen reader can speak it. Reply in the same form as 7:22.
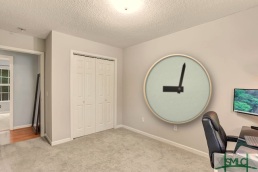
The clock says 9:02
